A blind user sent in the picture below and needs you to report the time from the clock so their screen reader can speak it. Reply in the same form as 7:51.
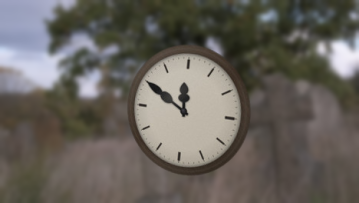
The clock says 11:50
